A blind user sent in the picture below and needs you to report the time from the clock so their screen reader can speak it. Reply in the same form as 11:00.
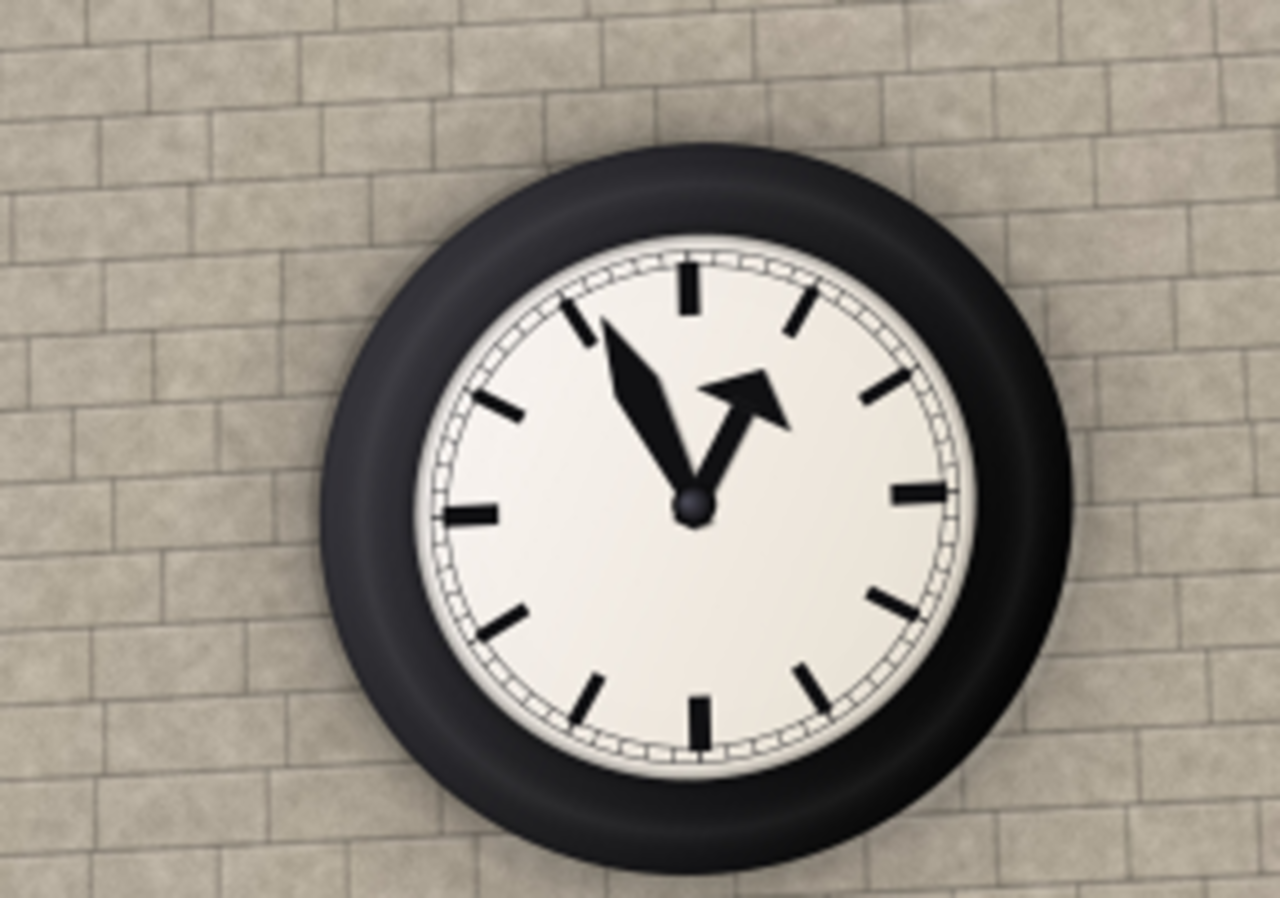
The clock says 12:56
